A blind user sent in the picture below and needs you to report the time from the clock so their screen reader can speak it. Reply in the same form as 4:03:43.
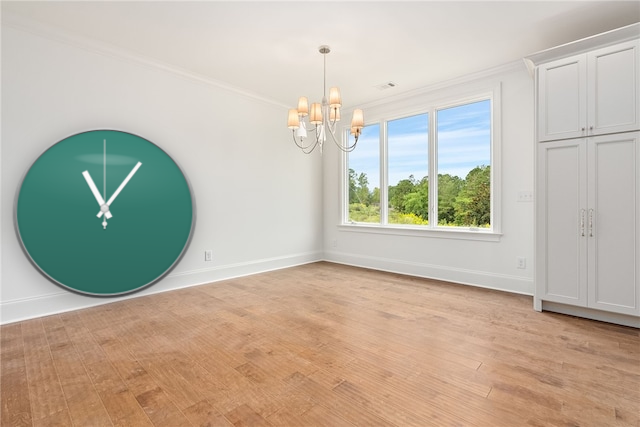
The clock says 11:06:00
